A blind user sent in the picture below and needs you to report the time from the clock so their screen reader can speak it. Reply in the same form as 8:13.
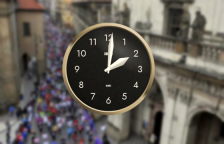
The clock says 2:01
